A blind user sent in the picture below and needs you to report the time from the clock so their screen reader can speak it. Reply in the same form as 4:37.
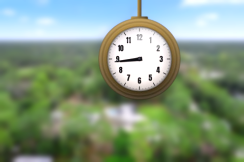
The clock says 8:44
